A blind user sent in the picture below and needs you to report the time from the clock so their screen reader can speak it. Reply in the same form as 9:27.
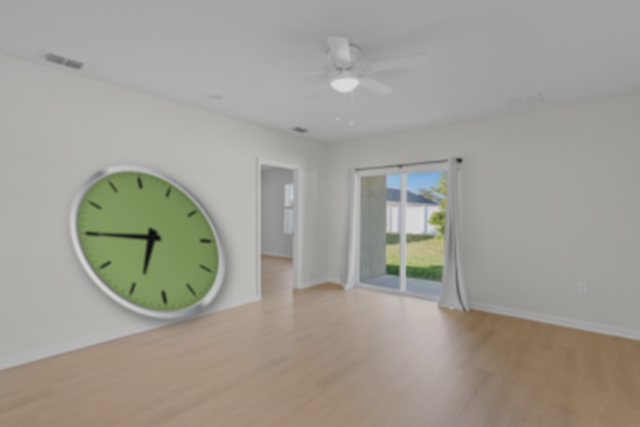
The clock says 6:45
